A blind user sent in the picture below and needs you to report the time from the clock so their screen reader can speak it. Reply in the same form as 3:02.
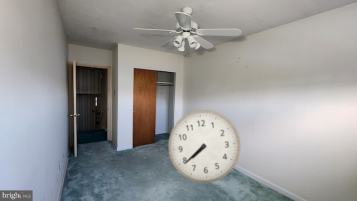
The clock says 7:39
